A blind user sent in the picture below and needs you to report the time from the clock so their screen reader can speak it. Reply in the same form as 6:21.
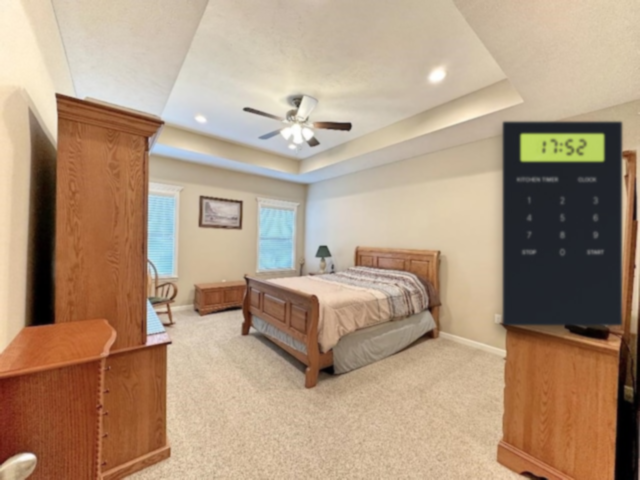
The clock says 17:52
